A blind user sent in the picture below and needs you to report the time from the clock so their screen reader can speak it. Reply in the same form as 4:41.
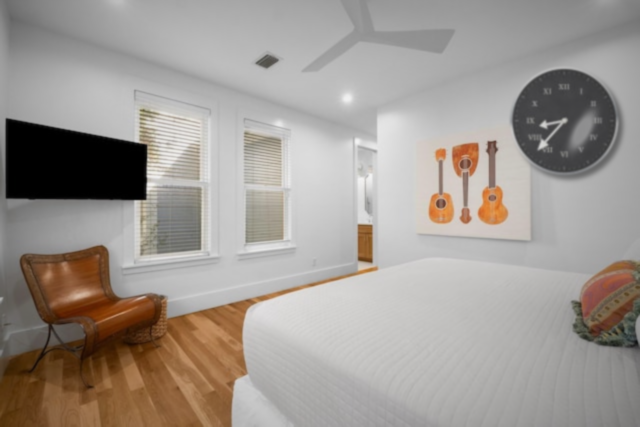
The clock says 8:37
